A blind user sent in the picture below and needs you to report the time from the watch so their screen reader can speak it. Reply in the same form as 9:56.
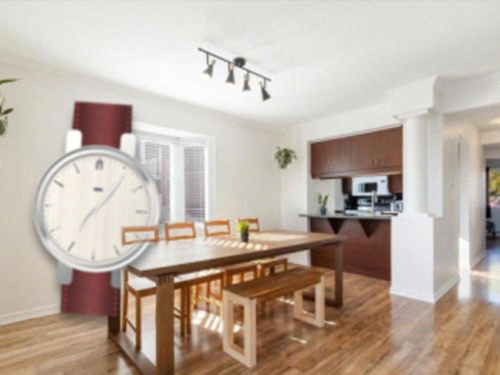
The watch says 7:06
